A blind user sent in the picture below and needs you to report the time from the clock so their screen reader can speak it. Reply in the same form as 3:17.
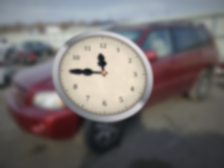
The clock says 11:45
